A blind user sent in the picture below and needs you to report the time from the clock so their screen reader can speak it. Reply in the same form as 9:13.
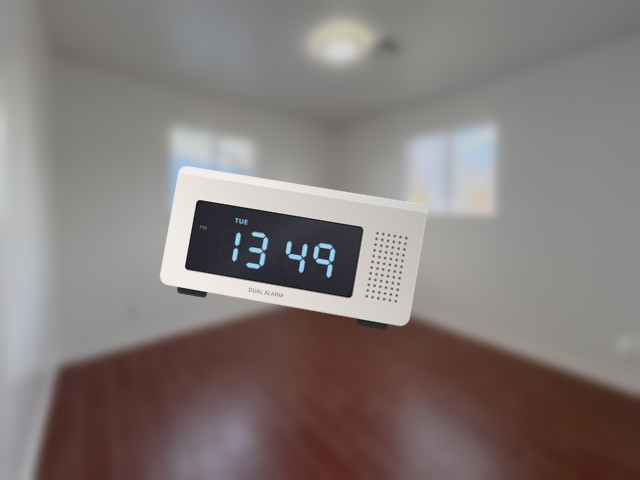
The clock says 13:49
